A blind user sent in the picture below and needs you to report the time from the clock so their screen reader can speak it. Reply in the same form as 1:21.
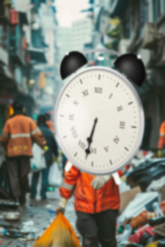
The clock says 6:32
